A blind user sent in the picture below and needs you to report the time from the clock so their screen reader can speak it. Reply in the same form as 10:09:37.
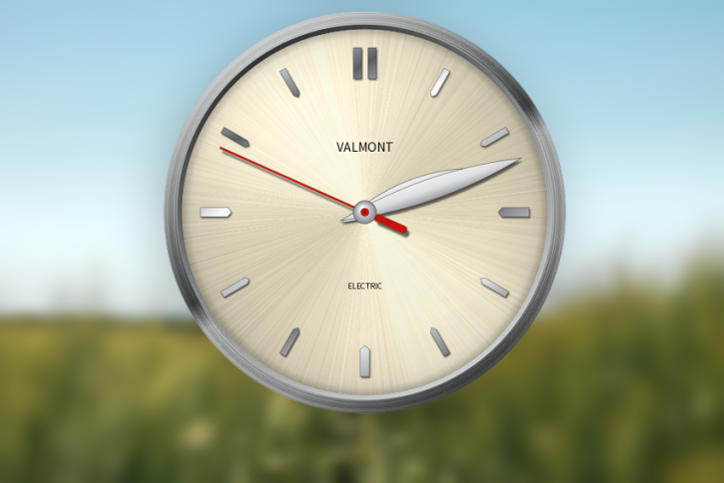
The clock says 2:11:49
